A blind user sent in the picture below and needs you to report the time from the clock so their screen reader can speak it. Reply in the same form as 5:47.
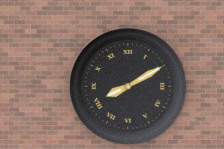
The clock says 8:10
